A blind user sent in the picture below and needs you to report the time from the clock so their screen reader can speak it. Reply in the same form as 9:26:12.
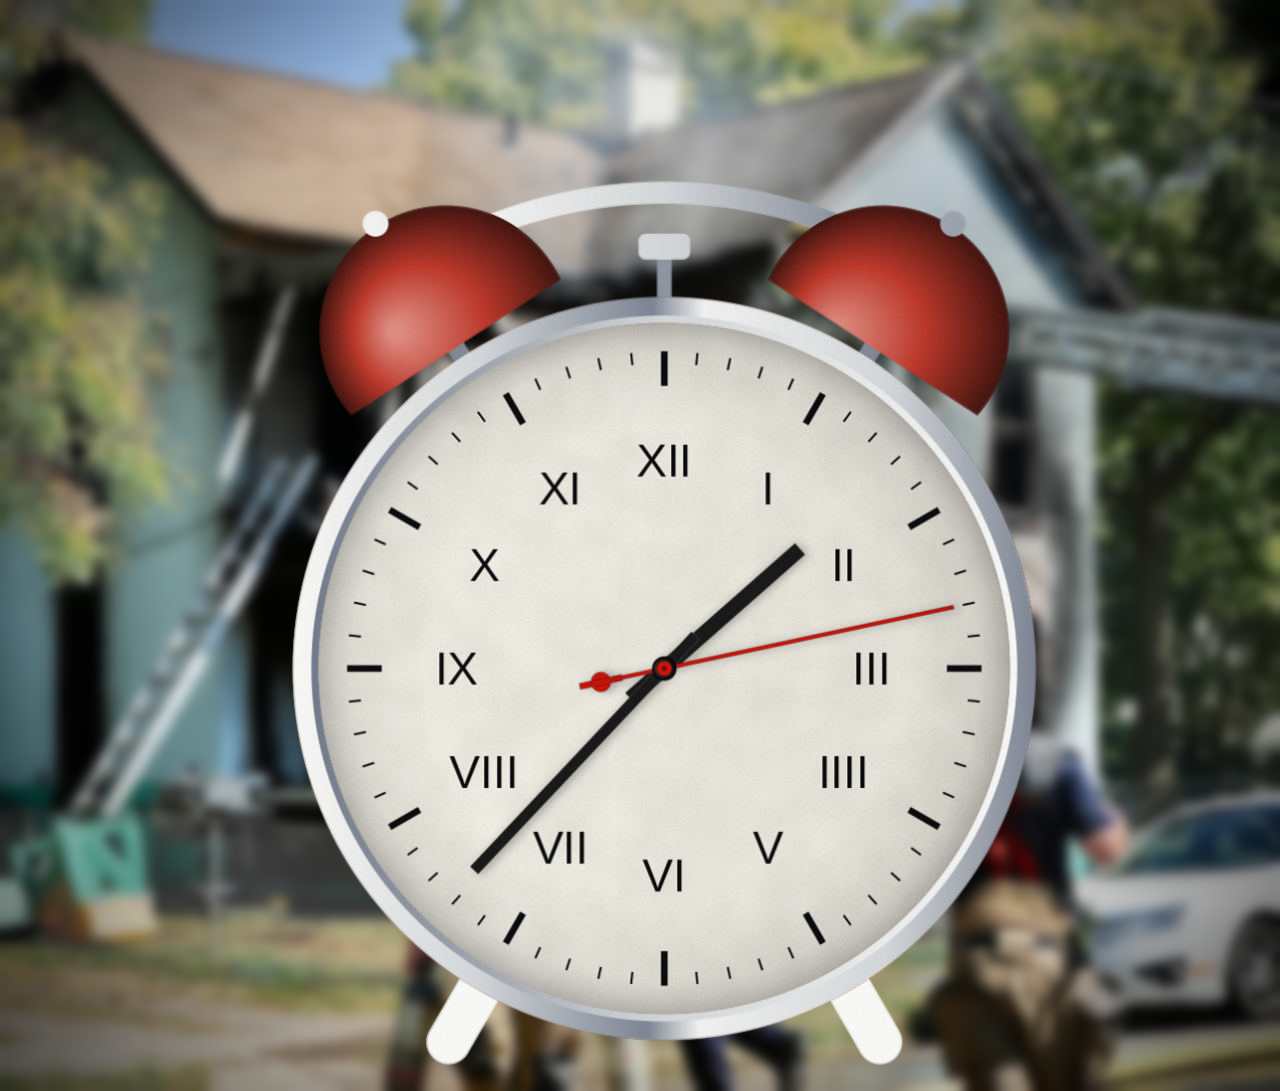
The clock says 1:37:13
